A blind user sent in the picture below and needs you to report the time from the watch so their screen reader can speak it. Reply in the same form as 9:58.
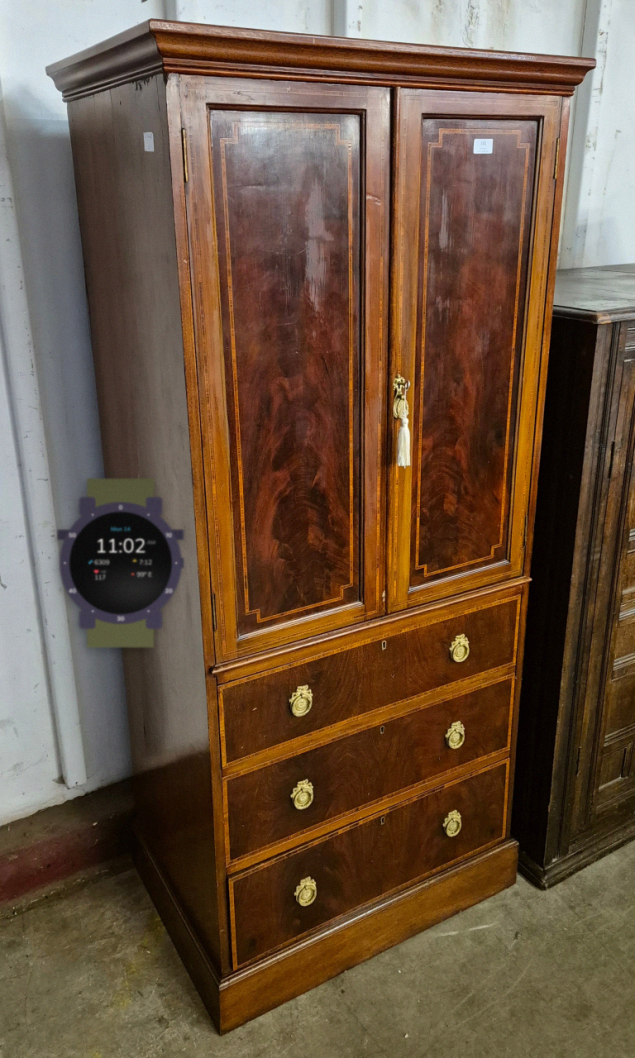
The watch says 11:02
